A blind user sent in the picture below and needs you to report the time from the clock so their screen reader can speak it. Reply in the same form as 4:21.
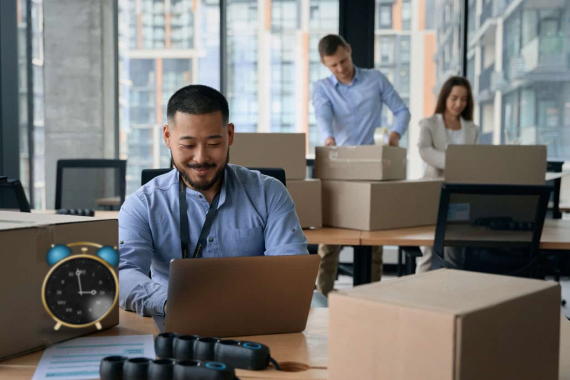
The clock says 2:58
